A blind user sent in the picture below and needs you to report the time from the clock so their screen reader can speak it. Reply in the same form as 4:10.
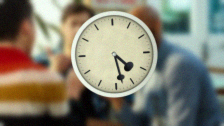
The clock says 4:28
